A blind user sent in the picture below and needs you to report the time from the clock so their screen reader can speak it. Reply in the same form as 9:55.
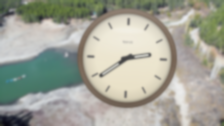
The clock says 2:39
